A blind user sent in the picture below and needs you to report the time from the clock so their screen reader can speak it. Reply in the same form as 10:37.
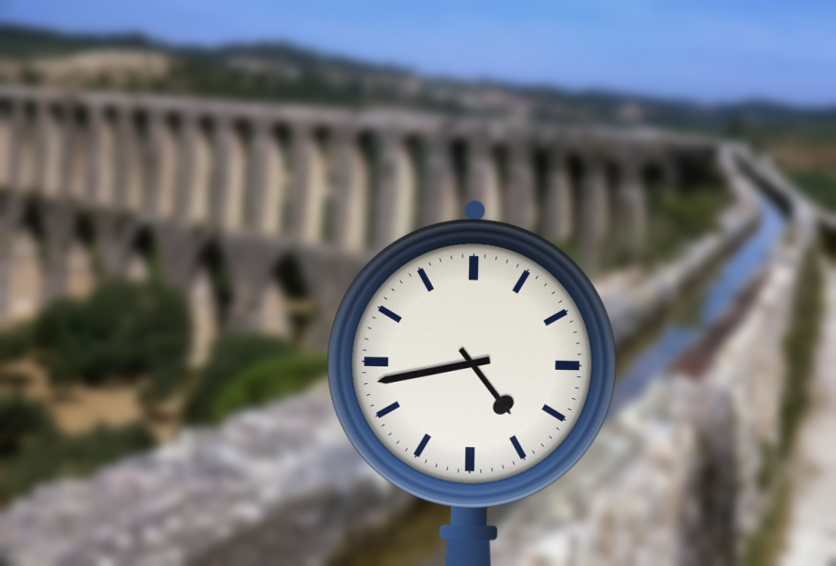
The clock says 4:43
